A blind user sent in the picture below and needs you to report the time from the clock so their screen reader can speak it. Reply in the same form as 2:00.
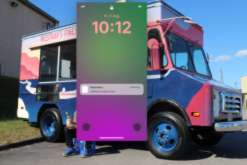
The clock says 10:12
